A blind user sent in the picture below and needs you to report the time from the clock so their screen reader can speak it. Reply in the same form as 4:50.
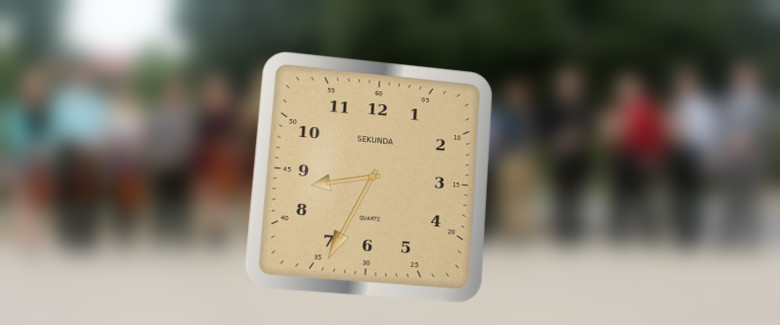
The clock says 8:34
